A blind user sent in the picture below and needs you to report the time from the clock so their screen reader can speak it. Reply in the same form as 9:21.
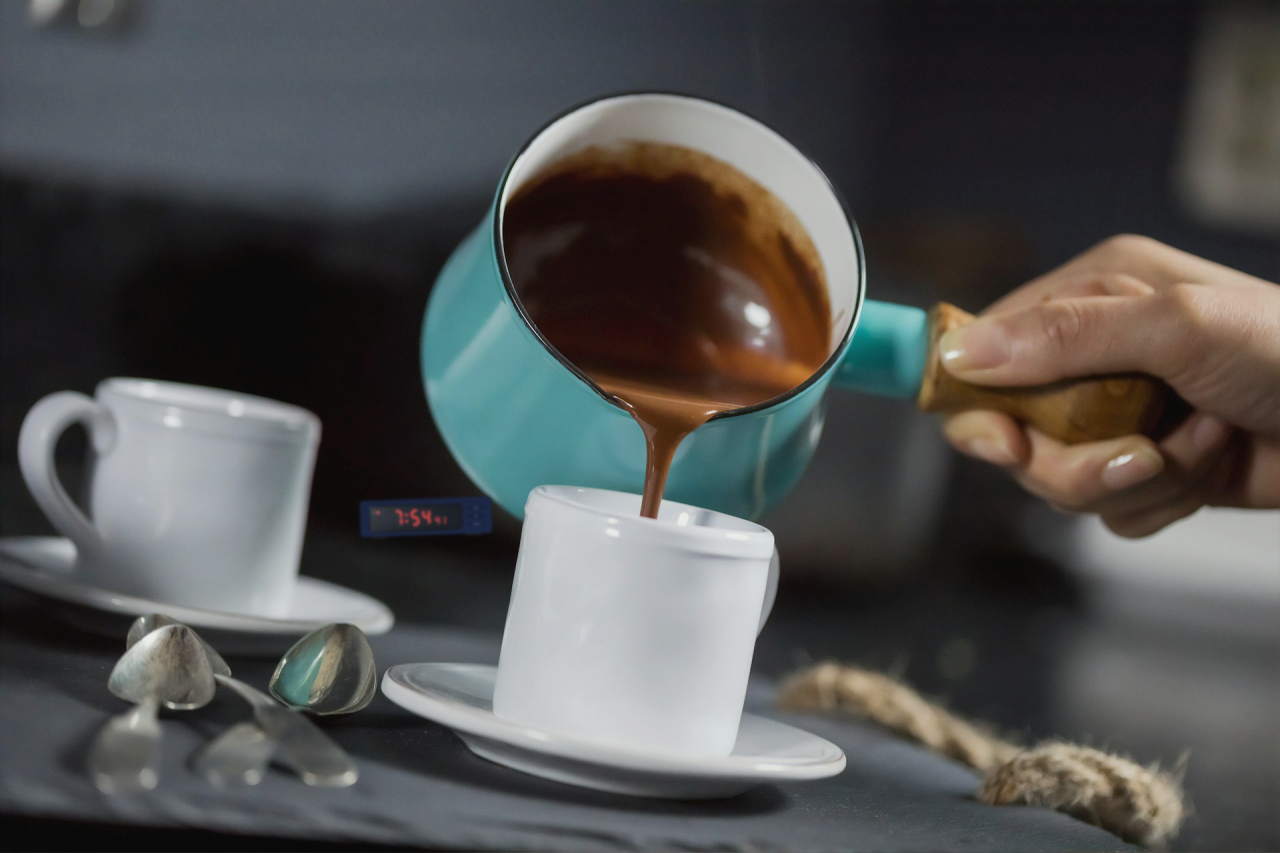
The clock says 7:54
